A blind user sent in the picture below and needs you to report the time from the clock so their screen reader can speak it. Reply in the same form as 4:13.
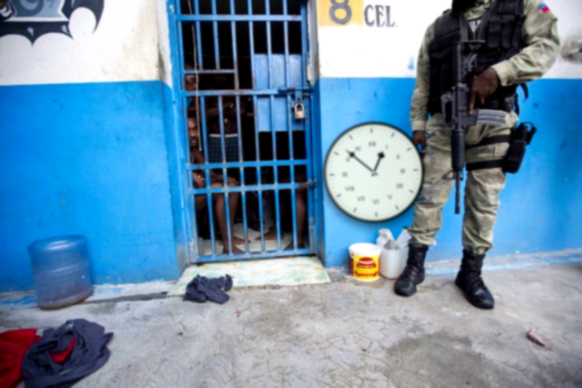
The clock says 12:52
